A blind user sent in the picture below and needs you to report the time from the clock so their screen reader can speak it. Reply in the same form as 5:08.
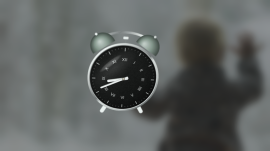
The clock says 8:41
